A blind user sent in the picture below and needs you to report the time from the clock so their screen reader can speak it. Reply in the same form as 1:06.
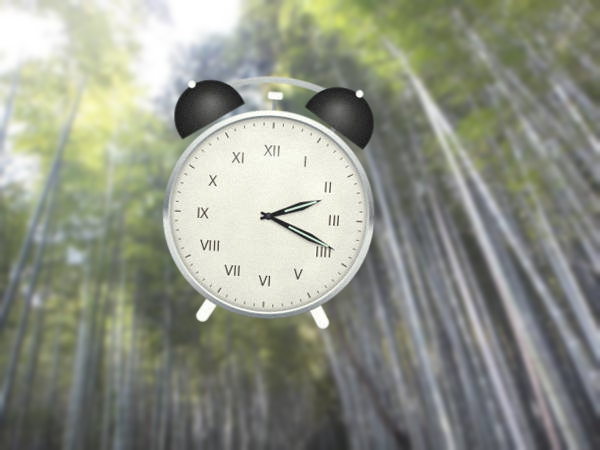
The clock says 2:19
